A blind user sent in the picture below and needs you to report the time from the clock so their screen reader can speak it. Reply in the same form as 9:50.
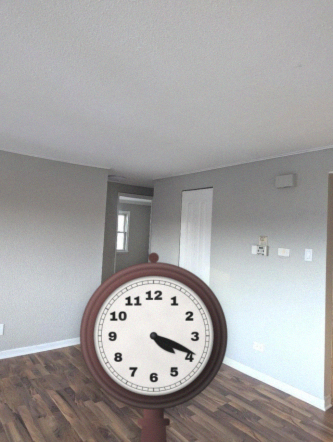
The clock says 4:19
